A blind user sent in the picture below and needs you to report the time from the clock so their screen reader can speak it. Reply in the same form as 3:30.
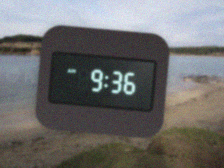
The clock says 9:36
